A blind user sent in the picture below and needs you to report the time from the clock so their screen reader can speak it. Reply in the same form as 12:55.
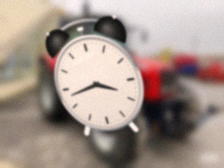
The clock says 3:43
